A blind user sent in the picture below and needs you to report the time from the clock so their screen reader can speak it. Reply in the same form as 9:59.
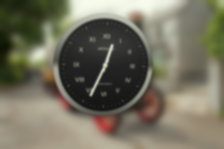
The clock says 12:34
